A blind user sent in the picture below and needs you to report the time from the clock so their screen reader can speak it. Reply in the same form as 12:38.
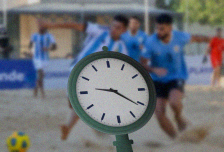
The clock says 9:21
